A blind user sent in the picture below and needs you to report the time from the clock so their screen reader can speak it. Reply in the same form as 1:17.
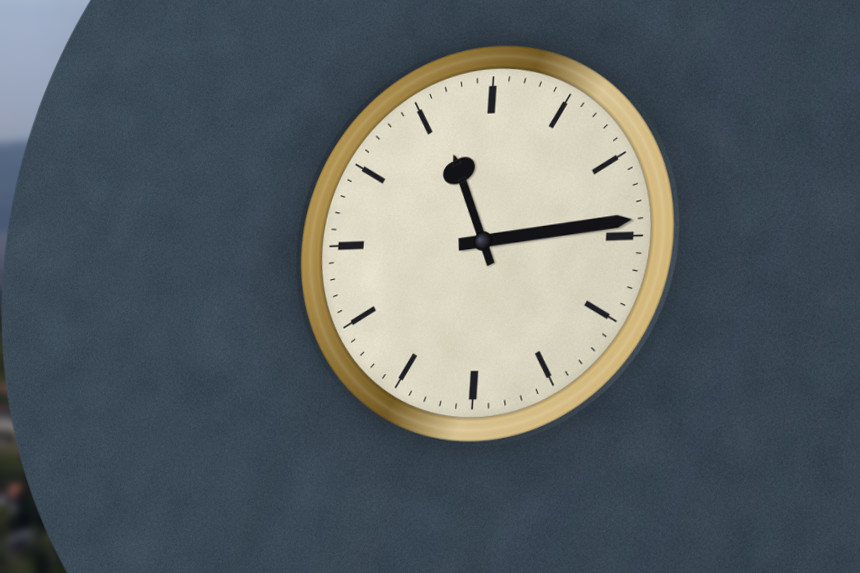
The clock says 11:14
